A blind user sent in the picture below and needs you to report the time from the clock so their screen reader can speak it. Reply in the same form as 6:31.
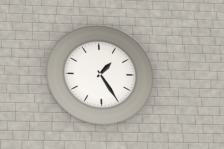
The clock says 1:25
